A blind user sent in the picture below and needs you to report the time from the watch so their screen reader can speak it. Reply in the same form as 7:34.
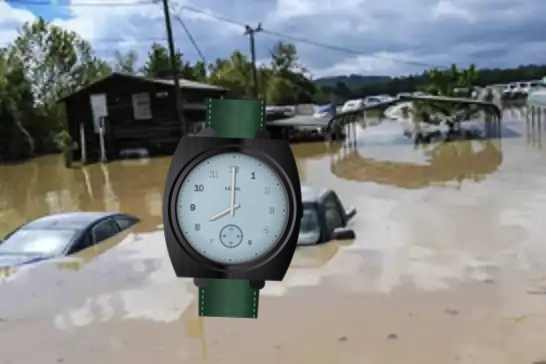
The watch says 8:00
